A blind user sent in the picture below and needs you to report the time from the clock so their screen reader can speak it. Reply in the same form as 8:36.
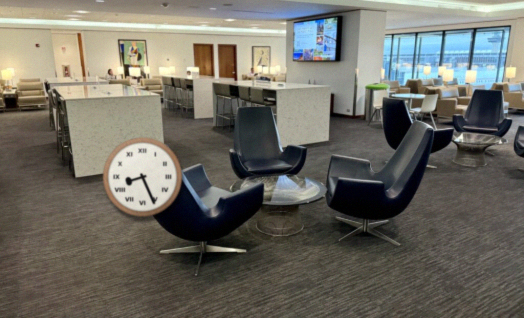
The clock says 8:26
